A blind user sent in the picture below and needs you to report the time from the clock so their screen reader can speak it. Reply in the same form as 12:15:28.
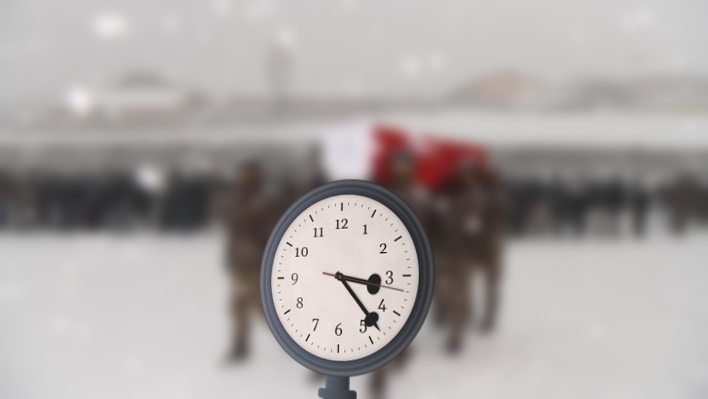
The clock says 3:23:17
